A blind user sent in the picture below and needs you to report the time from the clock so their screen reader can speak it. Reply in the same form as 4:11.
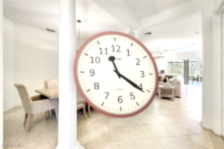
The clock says 11:21
